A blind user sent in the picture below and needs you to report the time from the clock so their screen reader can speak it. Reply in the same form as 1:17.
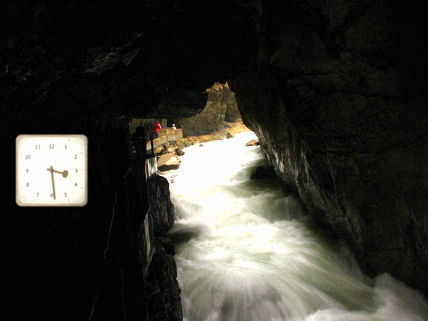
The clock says 3:29
